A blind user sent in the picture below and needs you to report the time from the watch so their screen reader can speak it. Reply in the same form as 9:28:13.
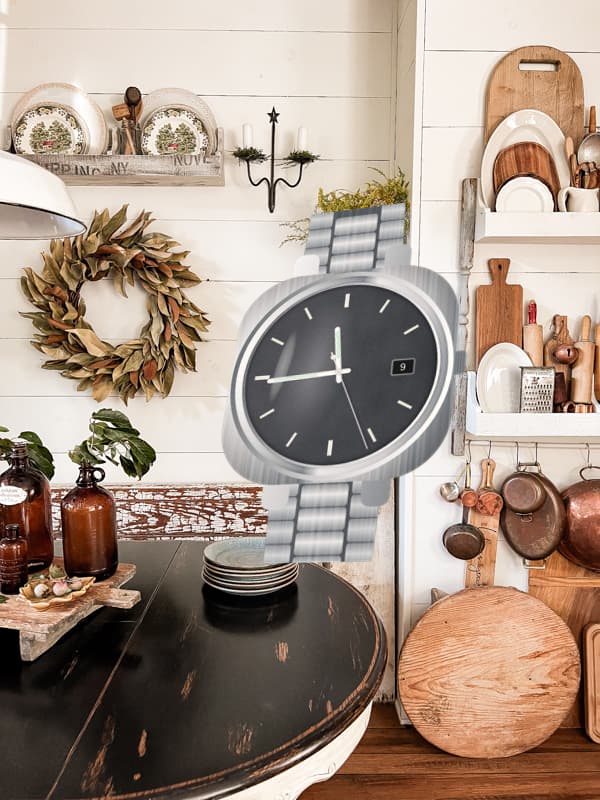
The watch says 11:44:26
